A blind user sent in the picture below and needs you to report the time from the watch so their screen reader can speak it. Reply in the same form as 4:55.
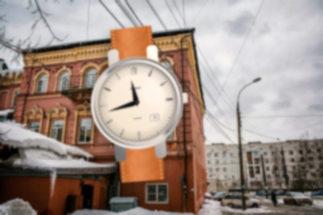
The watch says 11:43
